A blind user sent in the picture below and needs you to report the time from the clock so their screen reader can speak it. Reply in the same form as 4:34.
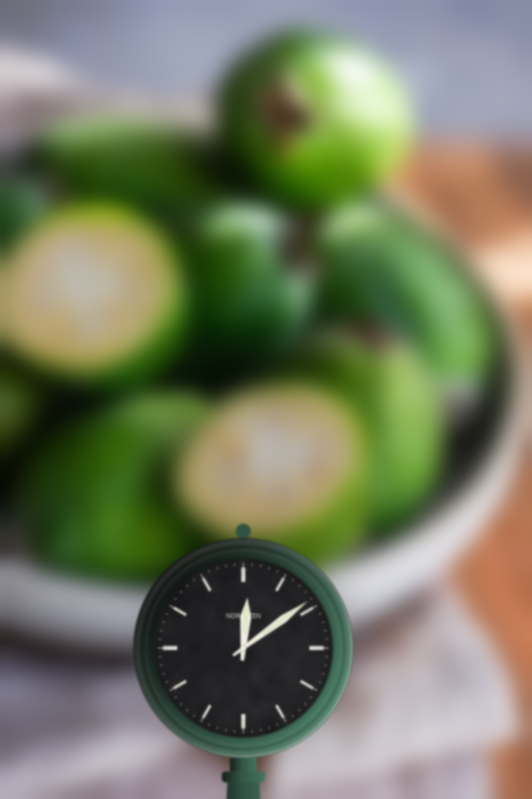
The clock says 12:09
